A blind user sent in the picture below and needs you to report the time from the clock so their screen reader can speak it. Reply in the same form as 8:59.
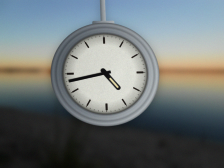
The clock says 4:43
